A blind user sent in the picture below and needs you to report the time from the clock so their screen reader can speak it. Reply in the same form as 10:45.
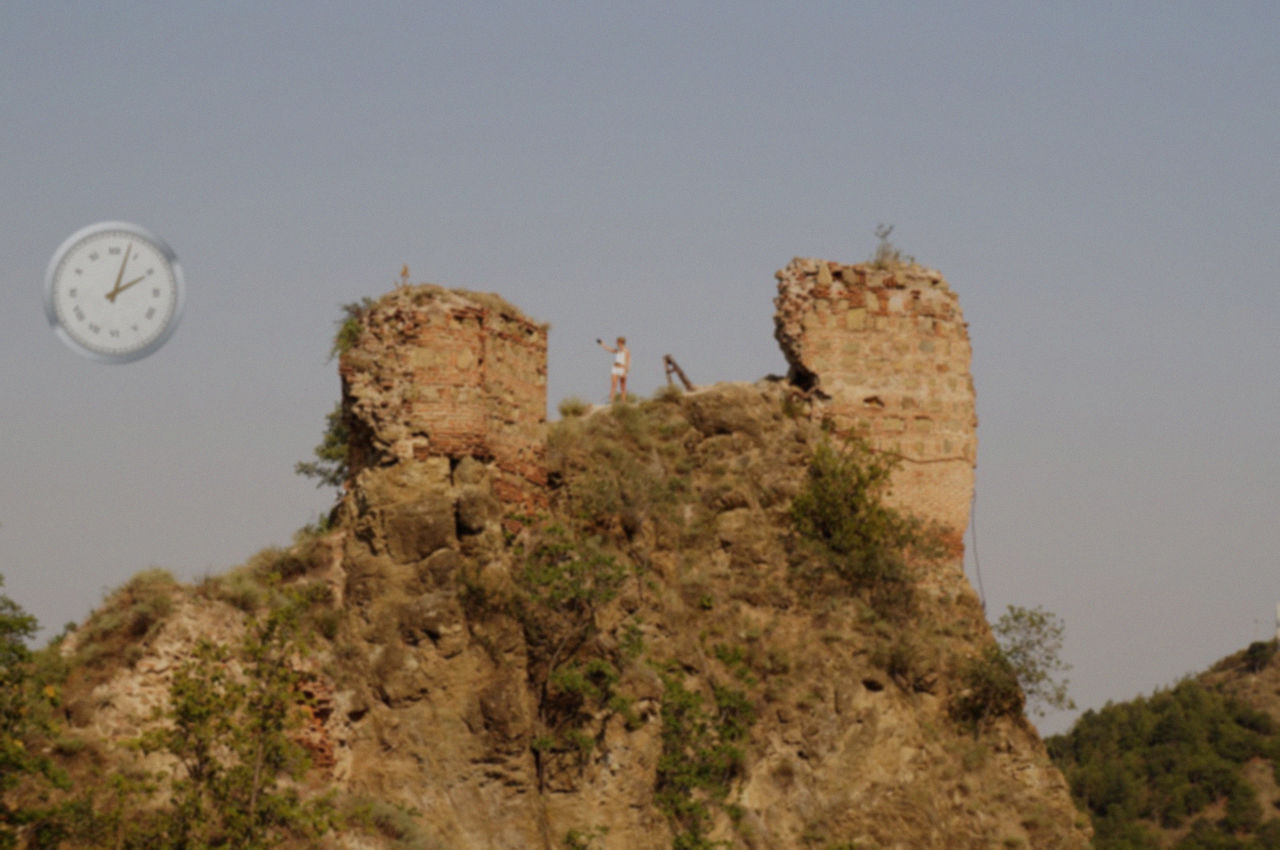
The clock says 2:03
